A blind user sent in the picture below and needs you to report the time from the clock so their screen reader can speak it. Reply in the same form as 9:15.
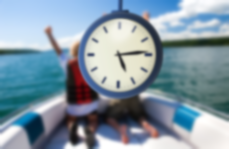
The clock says 5:14
